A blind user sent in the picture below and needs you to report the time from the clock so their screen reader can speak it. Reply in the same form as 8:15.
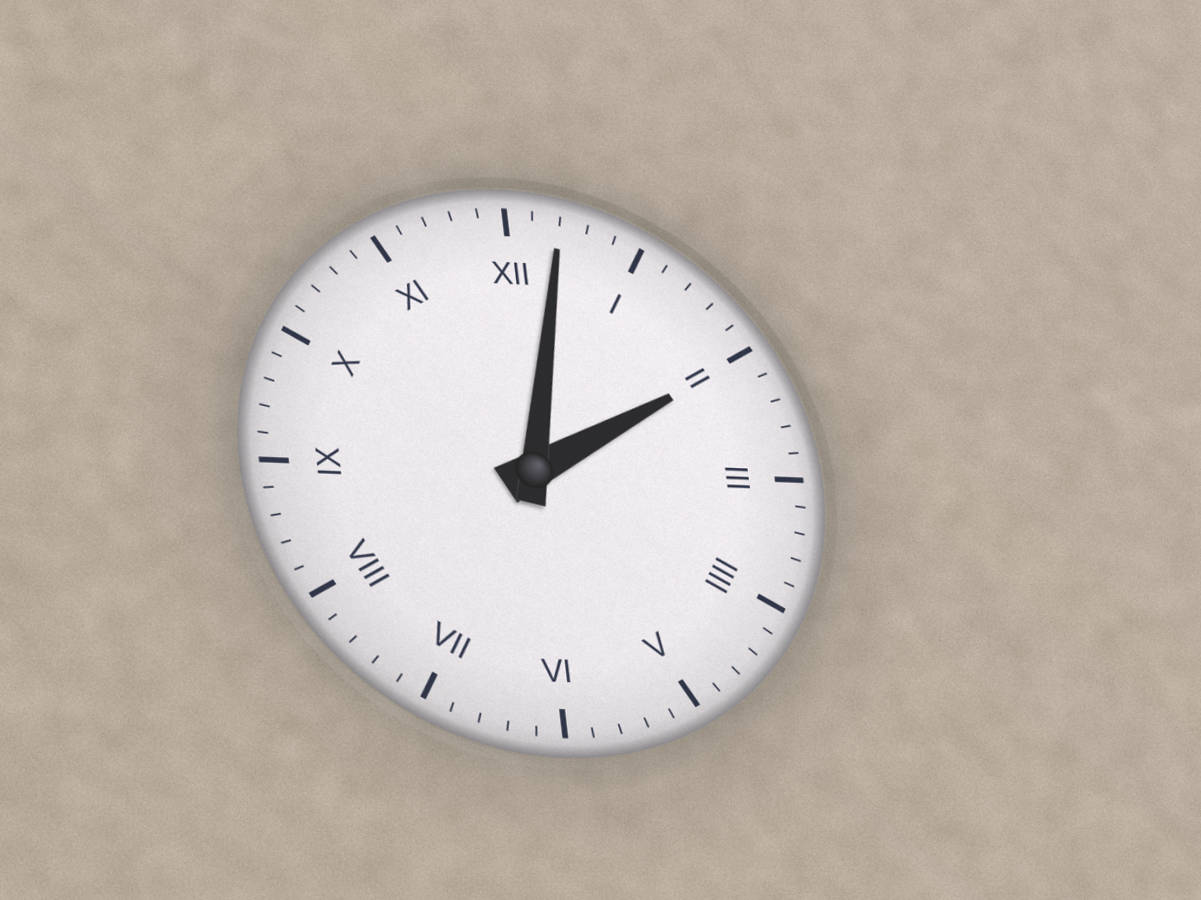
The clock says 2:02
